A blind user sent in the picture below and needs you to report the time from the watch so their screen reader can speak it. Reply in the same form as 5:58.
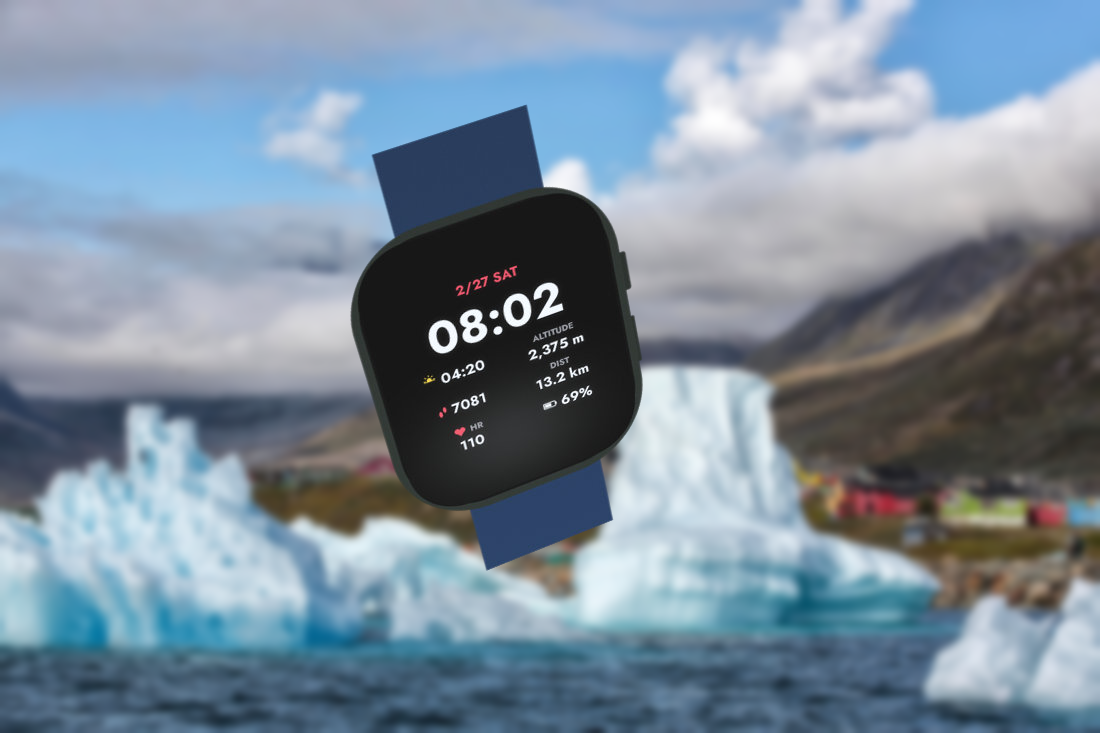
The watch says 8:02
